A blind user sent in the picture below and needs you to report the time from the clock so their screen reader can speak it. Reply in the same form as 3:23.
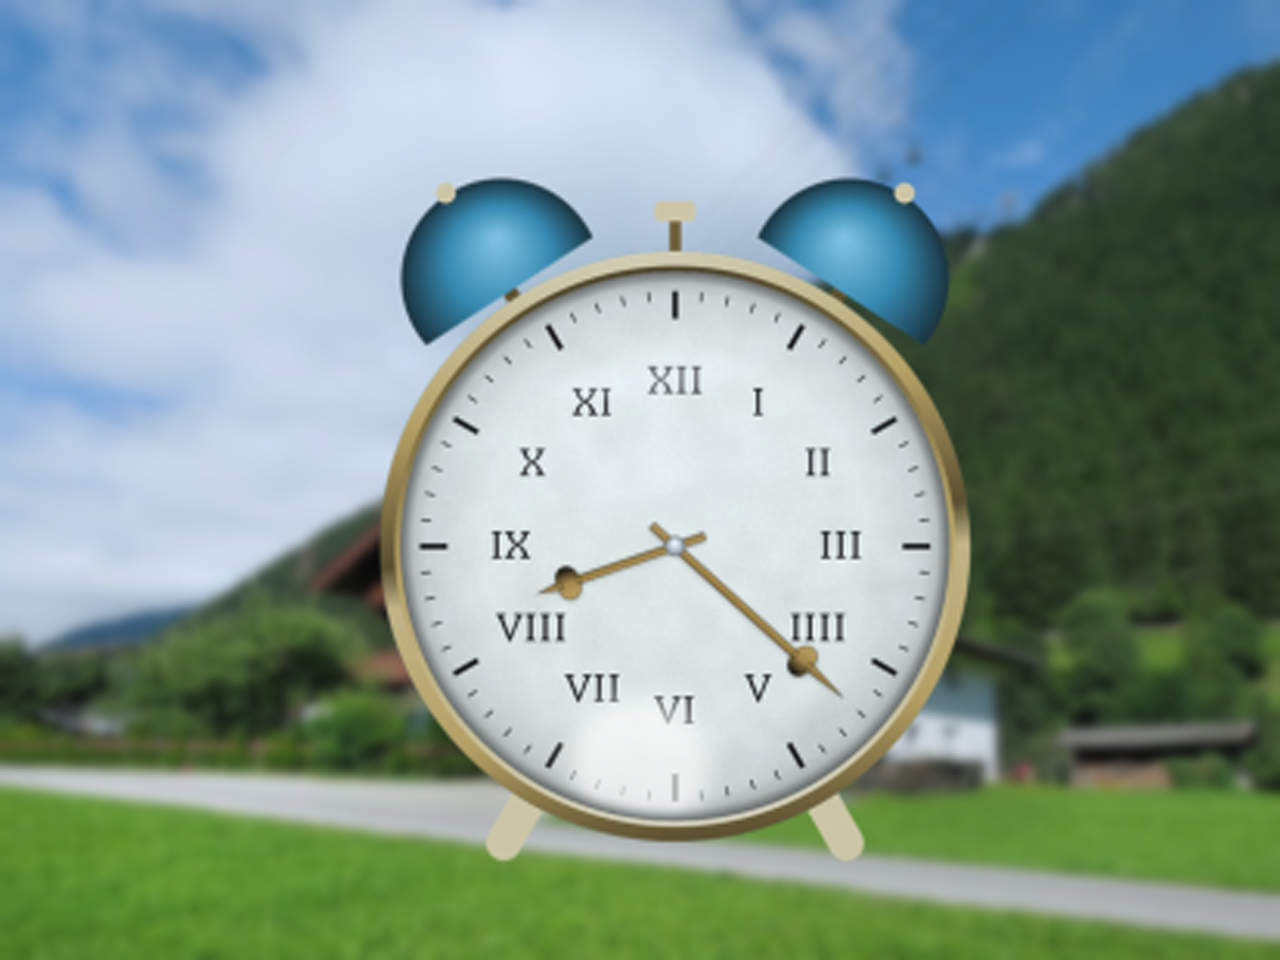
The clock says 8:22
